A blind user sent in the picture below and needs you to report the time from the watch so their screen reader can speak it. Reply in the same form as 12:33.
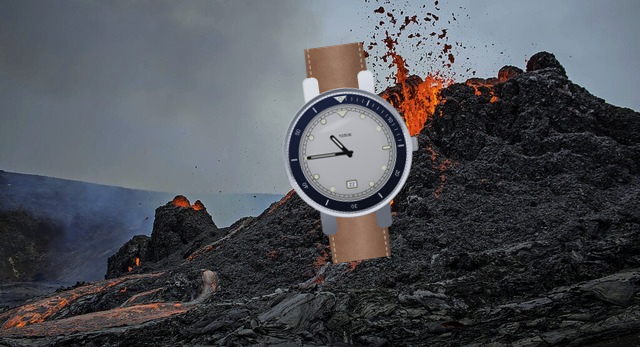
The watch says 10:45
